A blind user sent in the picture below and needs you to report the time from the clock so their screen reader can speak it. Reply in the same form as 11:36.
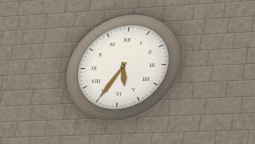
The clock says 5:35
